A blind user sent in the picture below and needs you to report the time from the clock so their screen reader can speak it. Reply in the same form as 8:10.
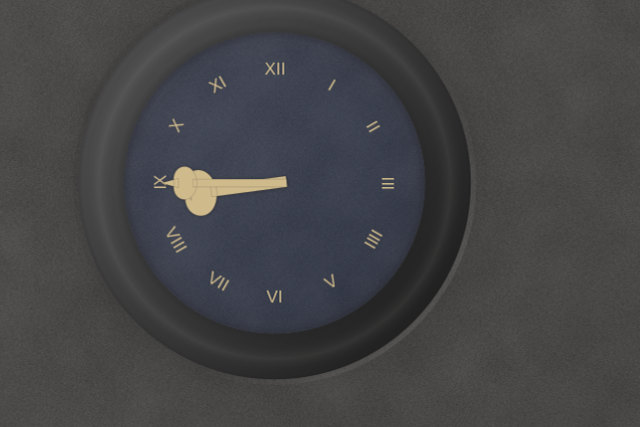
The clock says 8:45
